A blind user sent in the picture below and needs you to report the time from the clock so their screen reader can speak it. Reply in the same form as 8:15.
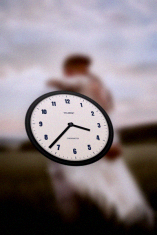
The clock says 3:37
